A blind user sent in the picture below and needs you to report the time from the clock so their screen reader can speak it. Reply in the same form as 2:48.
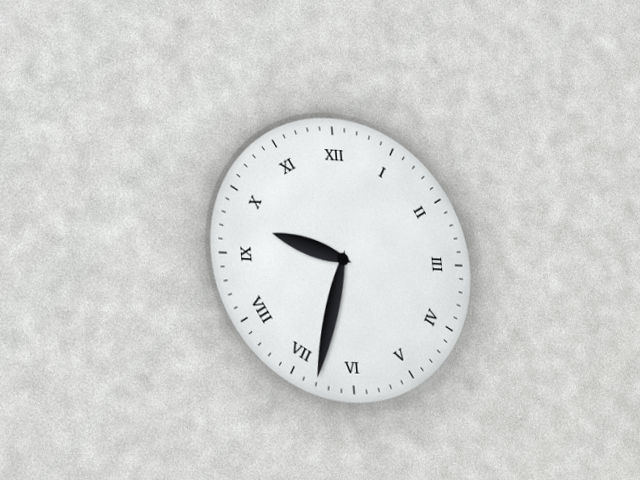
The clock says 9:33
